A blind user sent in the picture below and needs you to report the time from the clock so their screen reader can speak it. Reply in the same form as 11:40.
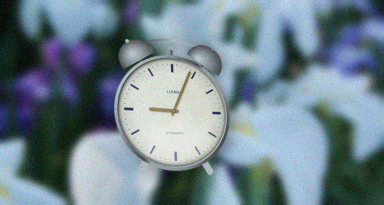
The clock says 9:04
